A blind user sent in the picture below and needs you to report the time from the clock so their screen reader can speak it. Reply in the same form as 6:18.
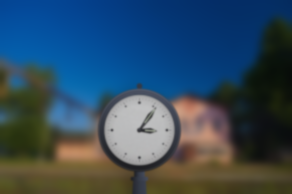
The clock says 3:06
